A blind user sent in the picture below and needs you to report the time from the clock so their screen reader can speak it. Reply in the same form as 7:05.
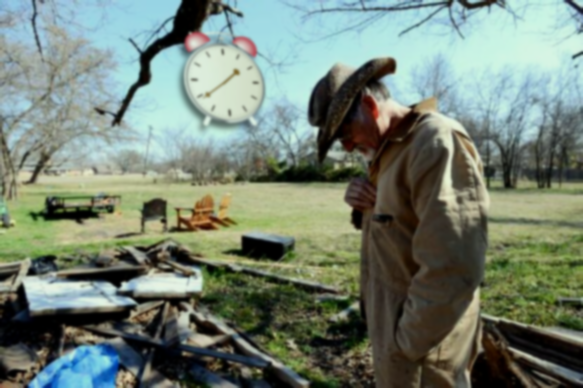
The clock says 1:39
